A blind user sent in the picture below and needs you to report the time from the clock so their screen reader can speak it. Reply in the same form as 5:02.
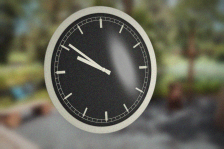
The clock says 9:51
